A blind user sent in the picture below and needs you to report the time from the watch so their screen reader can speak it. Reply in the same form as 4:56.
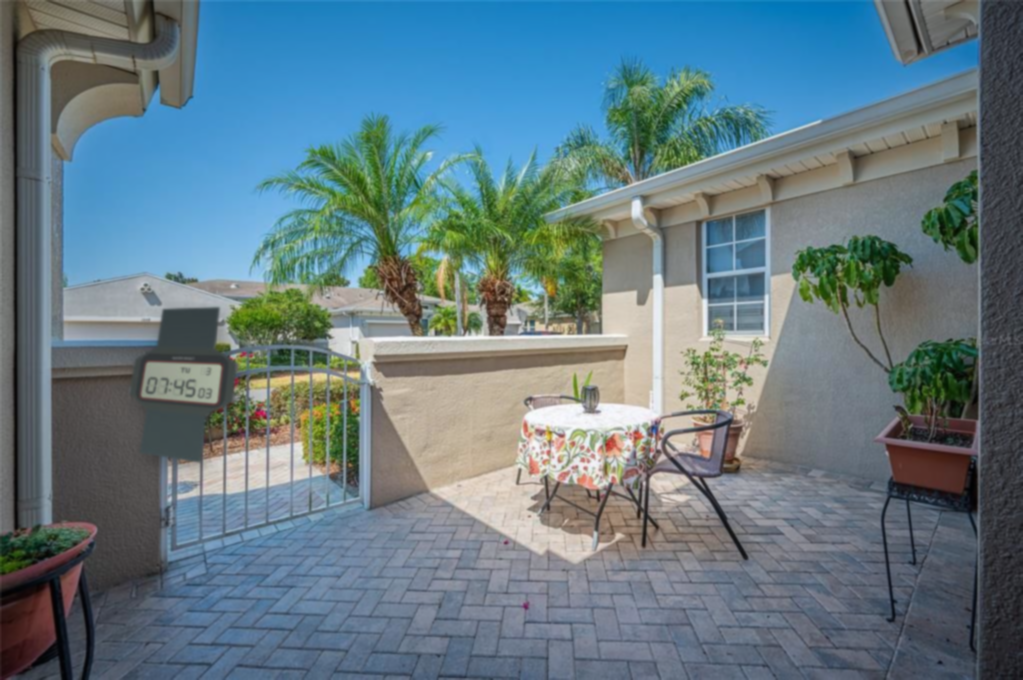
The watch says 7:45
